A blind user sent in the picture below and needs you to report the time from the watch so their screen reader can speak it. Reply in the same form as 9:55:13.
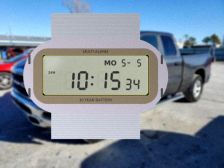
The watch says 10:15:34
